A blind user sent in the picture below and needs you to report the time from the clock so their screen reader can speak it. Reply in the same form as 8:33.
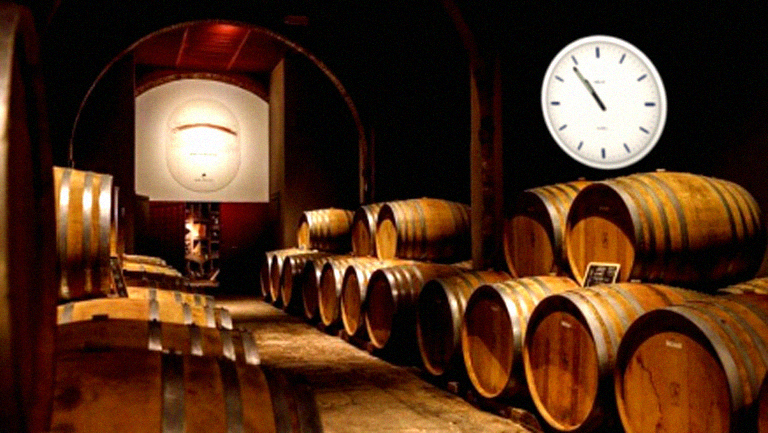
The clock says 10:54
